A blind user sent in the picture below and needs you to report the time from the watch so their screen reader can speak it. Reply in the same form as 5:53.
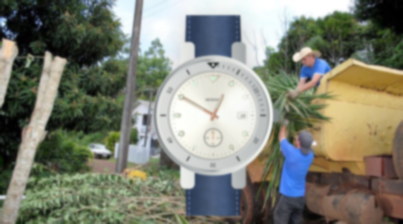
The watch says 12:50
